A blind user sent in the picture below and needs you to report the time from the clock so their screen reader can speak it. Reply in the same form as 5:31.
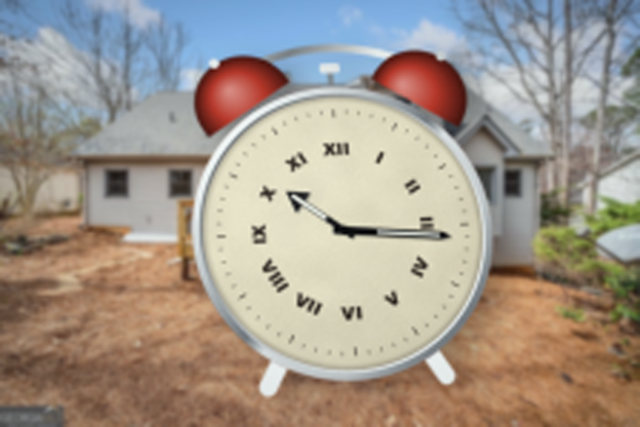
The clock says 10:16
